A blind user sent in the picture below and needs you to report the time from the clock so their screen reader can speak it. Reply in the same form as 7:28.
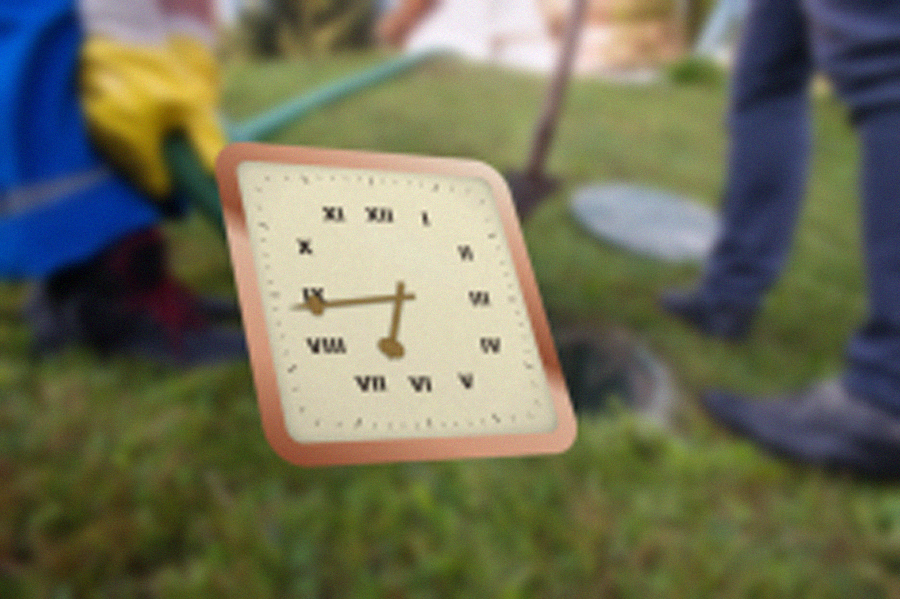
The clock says 6:44
